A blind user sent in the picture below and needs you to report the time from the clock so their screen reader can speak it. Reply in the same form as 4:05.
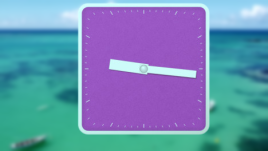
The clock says 9:16
